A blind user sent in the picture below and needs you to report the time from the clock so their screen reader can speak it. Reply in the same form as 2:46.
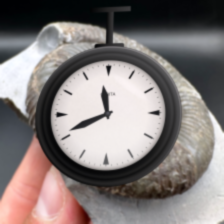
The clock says 11:41
